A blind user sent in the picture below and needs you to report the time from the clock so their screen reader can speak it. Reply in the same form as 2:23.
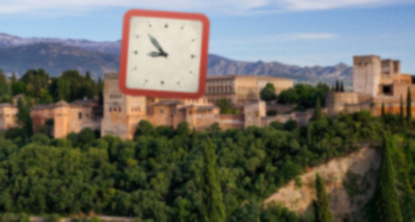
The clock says 8:53
